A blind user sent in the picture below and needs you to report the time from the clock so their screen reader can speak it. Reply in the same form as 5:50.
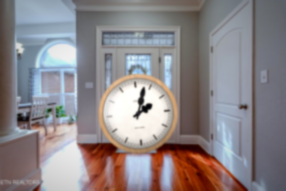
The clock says 2:03
